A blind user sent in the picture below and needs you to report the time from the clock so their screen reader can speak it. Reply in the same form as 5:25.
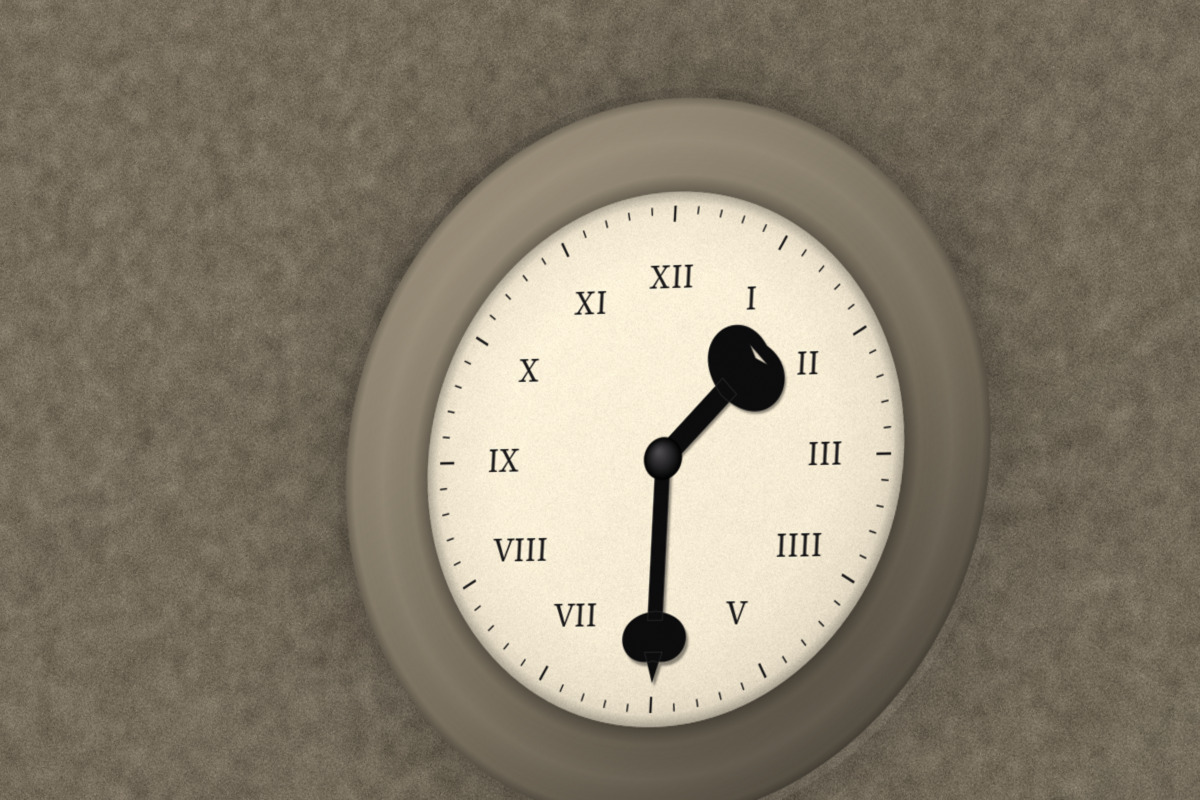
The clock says 1:30
